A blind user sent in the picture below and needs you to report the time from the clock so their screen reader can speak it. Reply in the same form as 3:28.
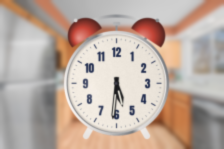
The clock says 5:31
